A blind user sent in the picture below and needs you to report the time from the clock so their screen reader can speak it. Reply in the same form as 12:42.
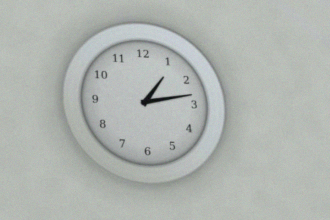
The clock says 1:13
